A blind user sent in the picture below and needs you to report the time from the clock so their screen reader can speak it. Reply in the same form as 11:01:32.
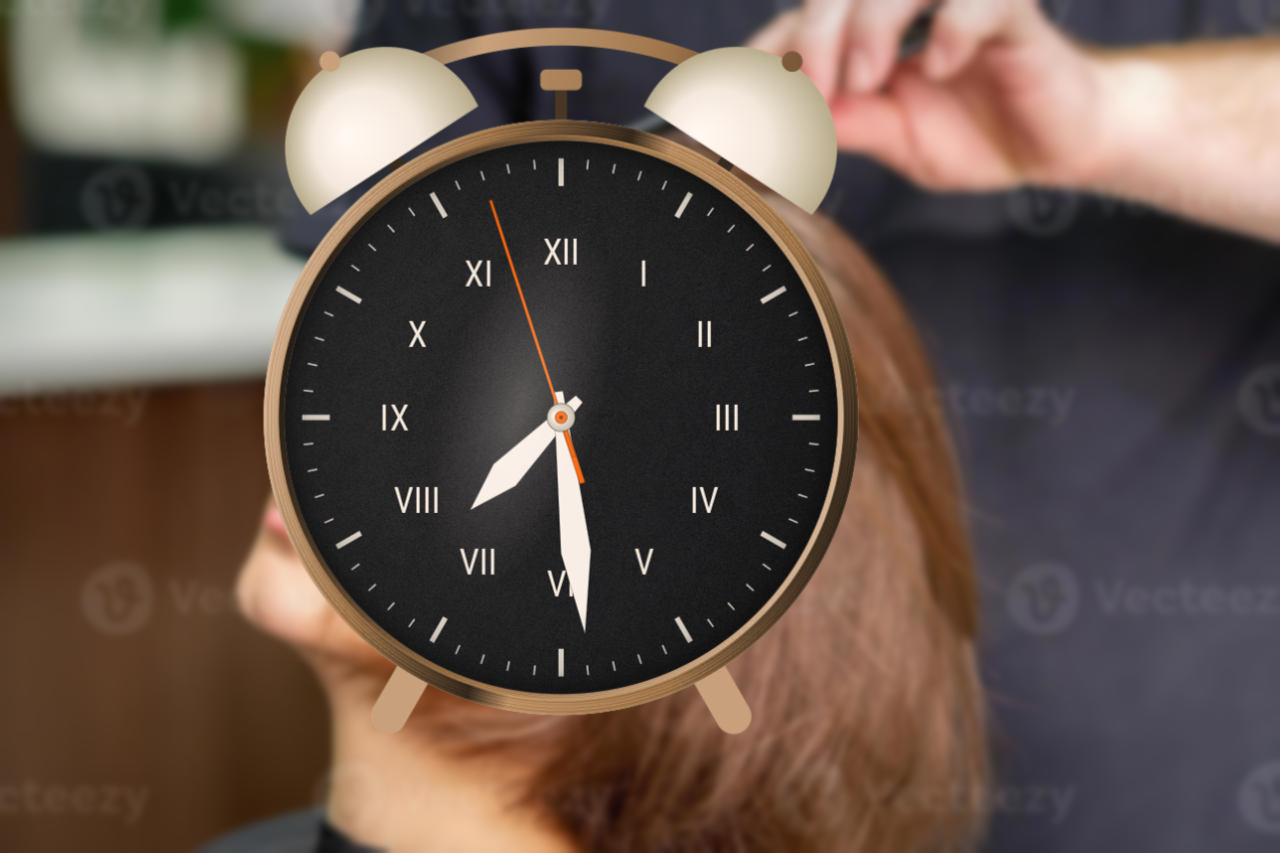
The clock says 7:28:57
